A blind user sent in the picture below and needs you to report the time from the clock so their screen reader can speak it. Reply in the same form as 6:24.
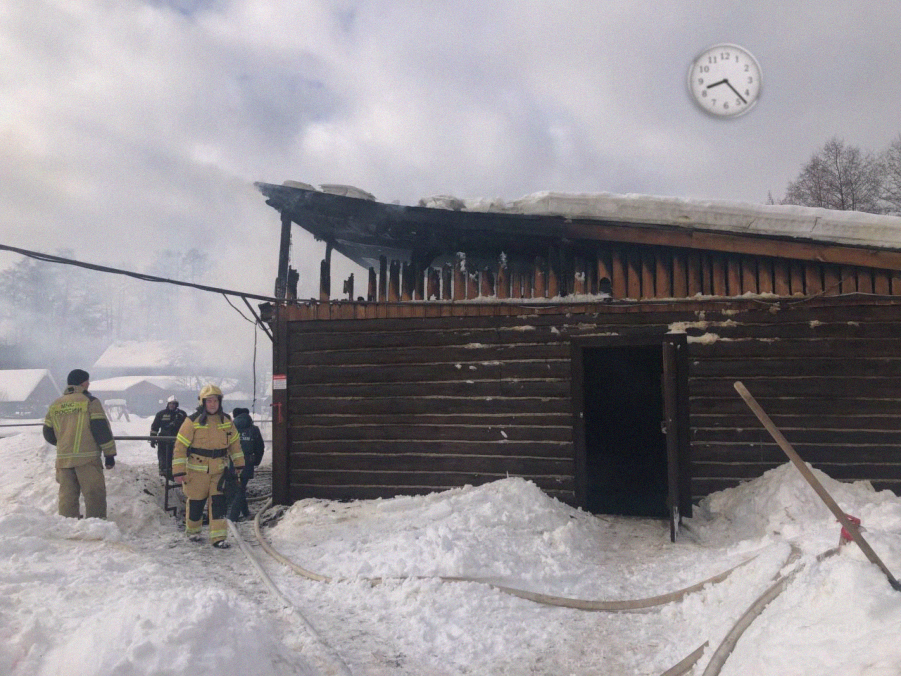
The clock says 8:23
